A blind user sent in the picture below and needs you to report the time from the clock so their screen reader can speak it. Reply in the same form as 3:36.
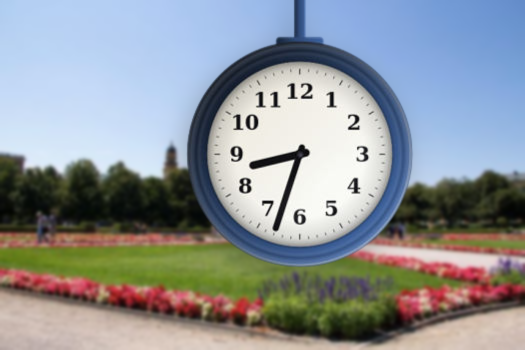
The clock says 8:33
